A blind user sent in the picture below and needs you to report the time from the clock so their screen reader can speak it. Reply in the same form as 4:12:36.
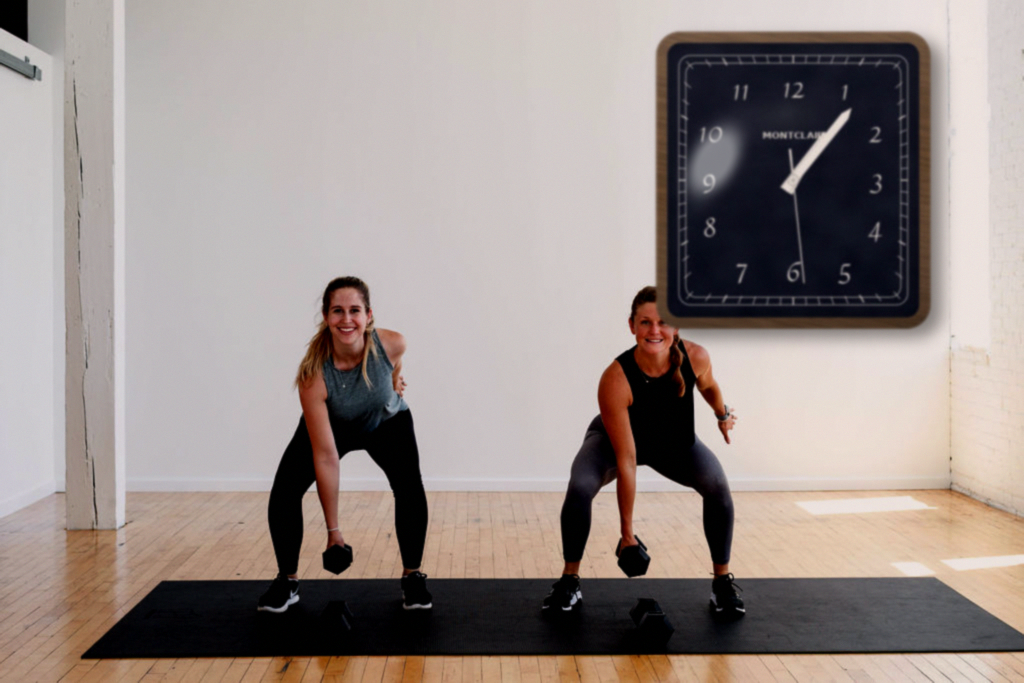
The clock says 1:06:29
